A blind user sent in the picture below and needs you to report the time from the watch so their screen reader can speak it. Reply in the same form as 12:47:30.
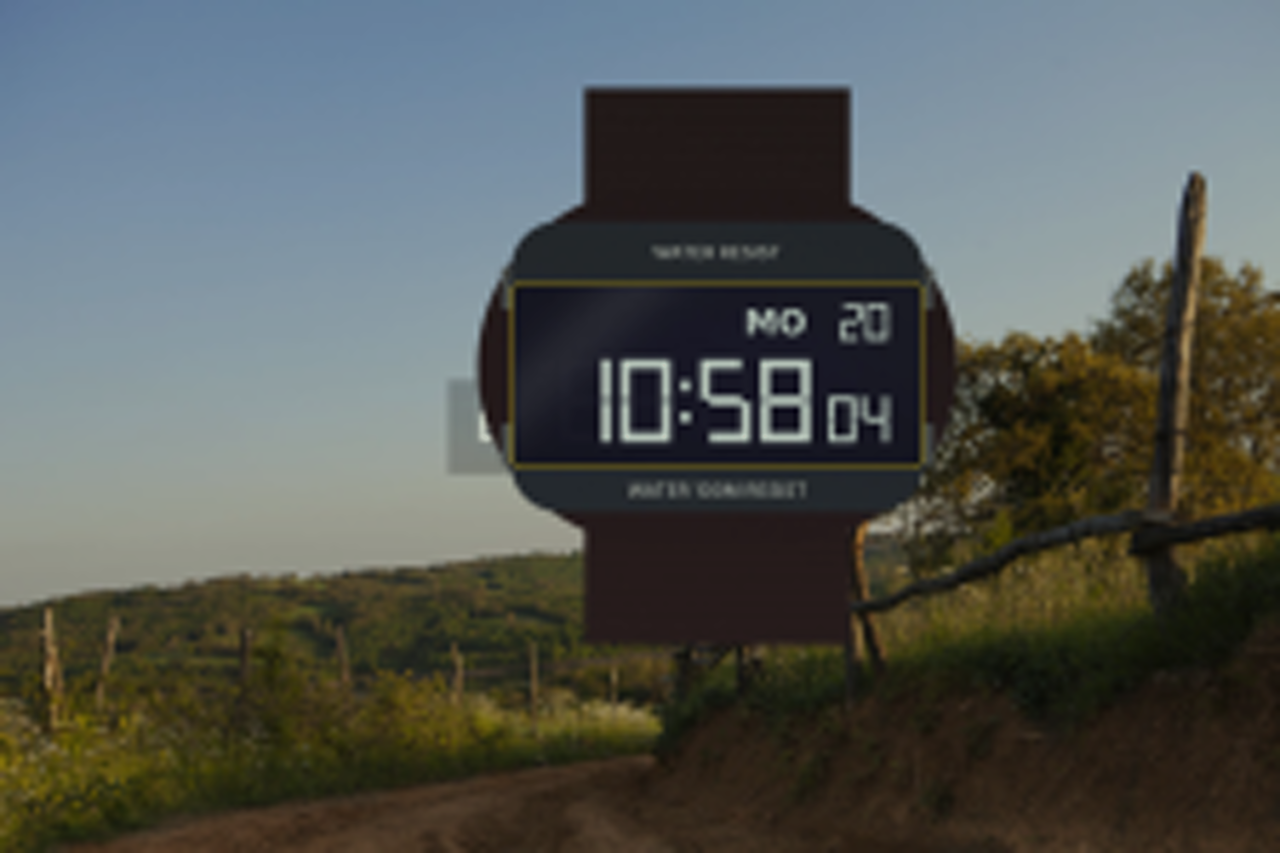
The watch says 10:58:04
